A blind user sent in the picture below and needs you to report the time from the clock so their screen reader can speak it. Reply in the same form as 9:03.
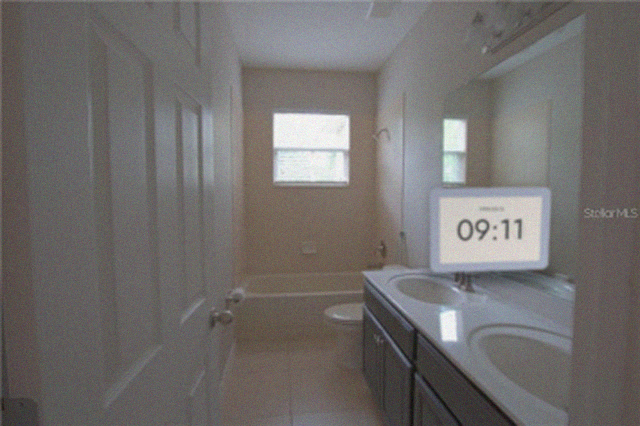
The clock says 9:11
